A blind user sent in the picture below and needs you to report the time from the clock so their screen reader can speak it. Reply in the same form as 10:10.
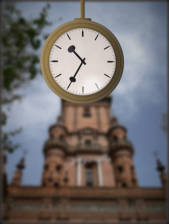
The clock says 10:35
